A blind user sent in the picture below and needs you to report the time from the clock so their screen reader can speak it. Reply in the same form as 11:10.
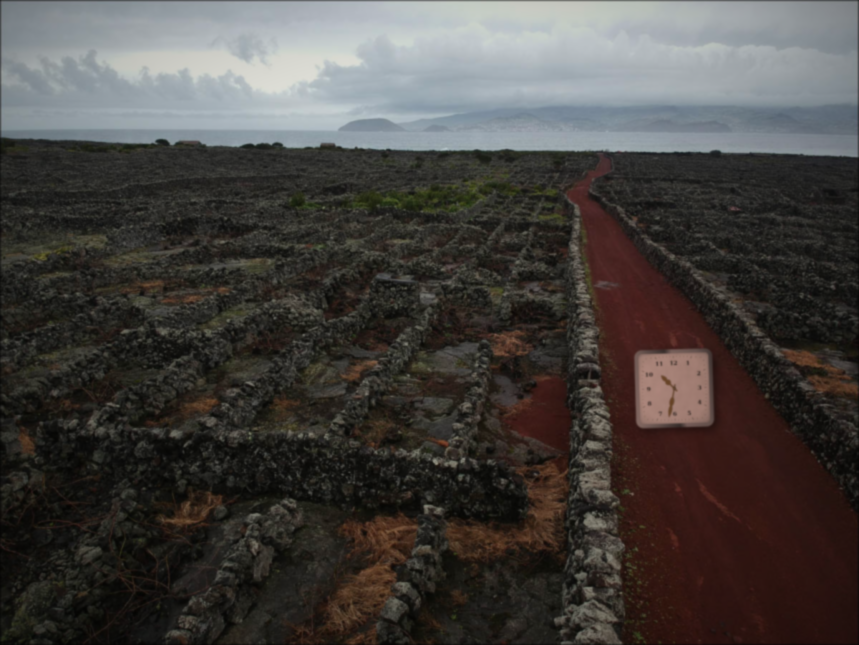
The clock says 10:32
